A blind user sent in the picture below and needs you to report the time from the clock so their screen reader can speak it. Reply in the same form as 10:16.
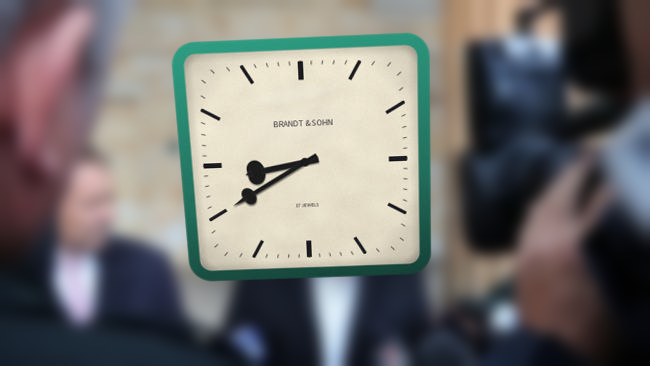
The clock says 8:40
